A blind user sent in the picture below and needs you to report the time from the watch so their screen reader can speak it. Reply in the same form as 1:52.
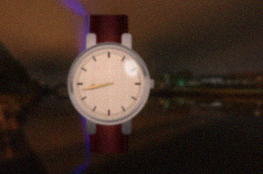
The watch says 8:43
